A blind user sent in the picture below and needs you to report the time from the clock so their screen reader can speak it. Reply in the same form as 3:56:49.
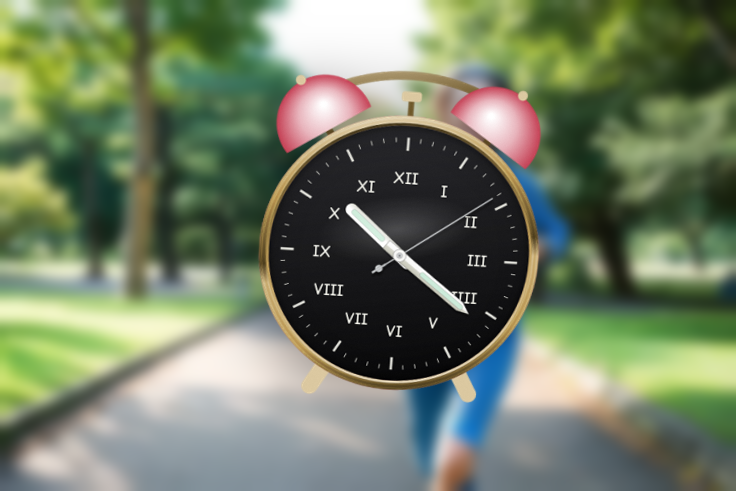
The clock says 10:21:09
